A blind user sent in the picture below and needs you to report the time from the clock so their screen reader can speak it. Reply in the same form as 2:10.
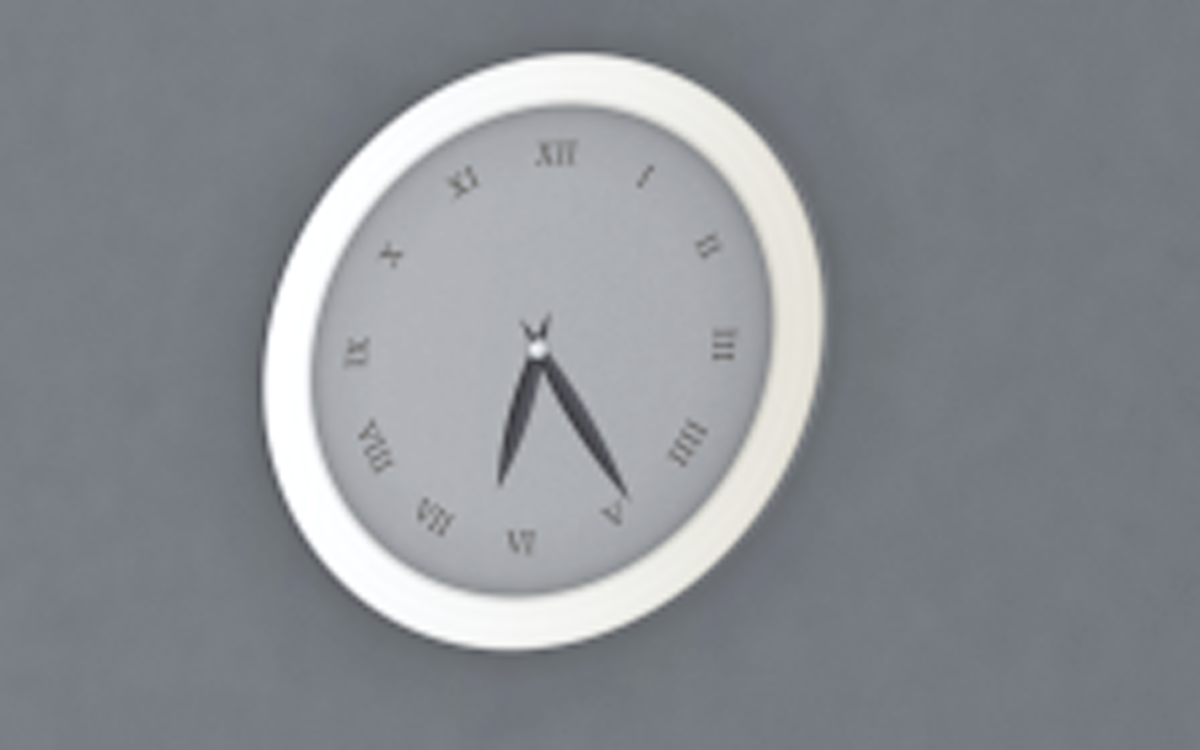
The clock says 6:24
